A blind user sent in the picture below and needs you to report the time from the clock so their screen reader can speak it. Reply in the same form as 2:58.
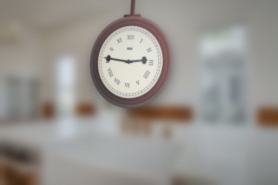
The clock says 2:46
